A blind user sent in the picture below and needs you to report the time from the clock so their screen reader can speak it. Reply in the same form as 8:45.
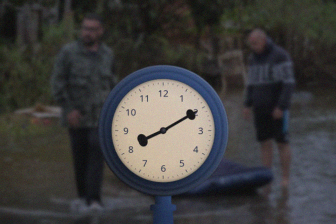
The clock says 8:10
